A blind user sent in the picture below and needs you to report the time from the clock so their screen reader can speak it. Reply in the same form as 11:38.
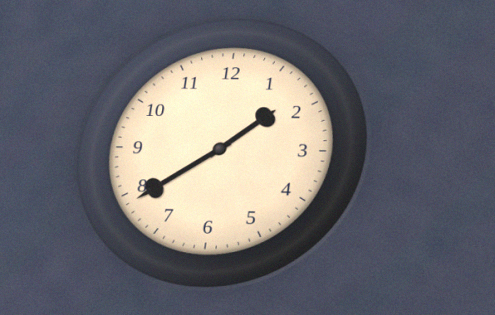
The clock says 1:39
